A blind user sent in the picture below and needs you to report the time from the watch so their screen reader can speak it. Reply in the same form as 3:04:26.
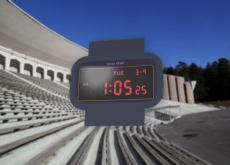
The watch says 1:05:25
